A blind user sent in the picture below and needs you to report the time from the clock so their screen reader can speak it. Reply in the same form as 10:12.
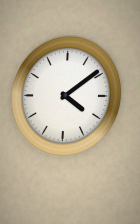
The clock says 4:09
